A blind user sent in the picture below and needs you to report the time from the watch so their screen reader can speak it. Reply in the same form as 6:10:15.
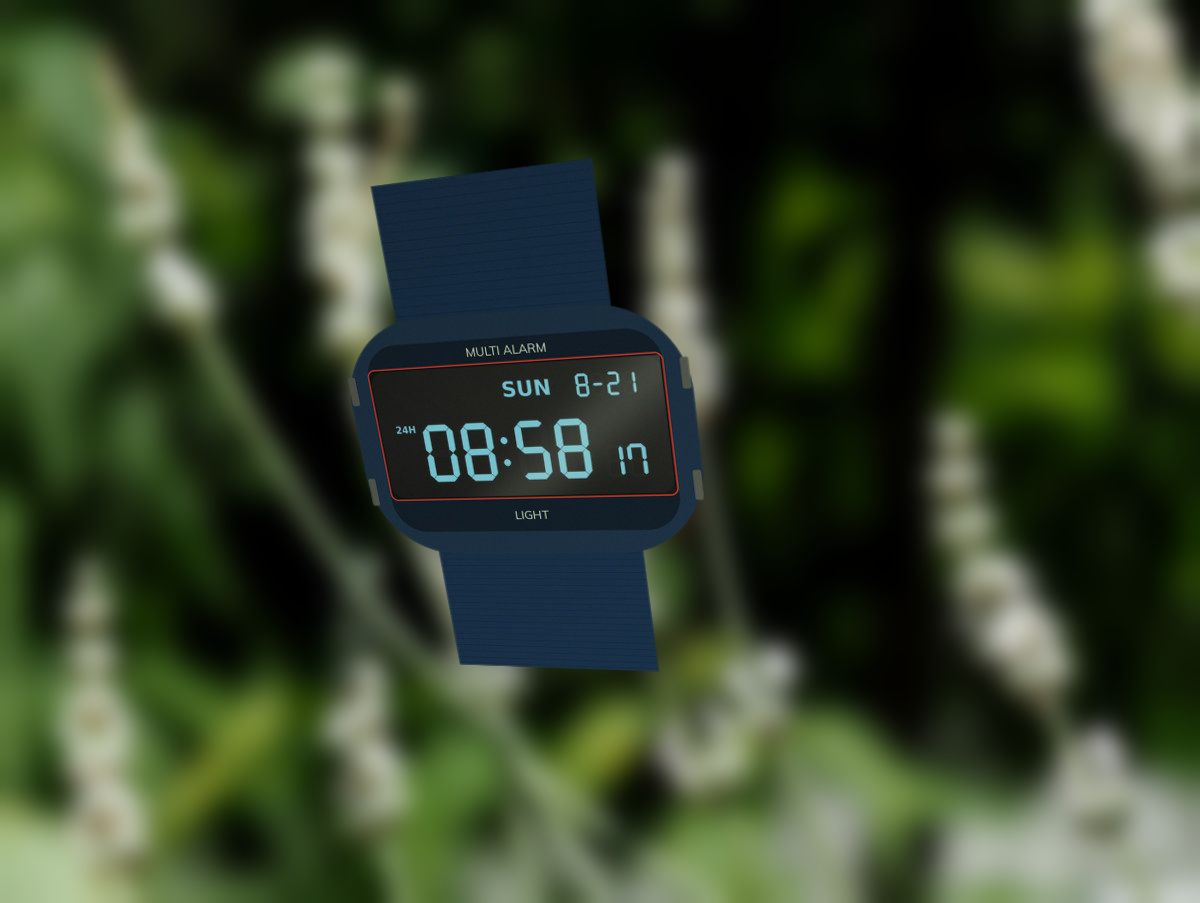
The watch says 8:58:17
